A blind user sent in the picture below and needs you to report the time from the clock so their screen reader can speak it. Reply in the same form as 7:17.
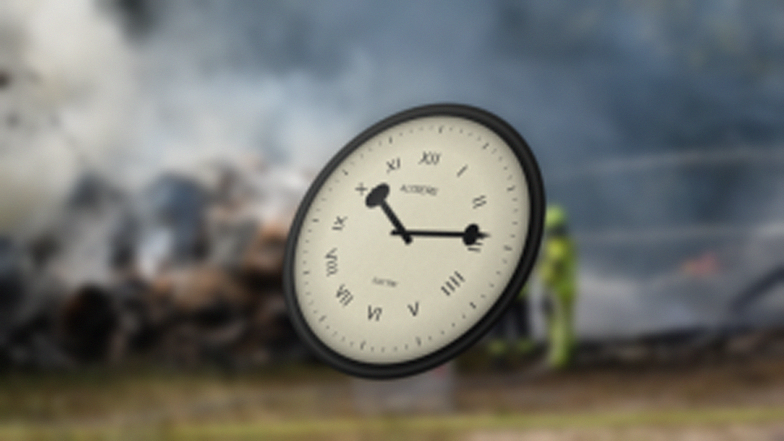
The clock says 10:14
